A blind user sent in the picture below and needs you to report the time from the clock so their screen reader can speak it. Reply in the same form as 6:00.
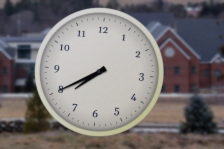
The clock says 7:40
